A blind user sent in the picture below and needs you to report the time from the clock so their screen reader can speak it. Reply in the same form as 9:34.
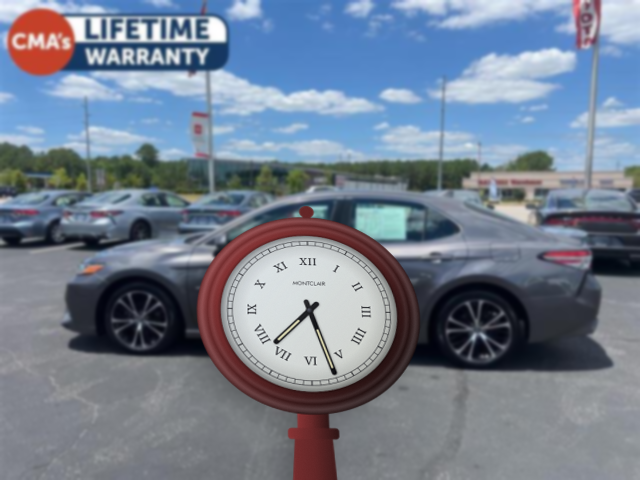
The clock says 7:27
